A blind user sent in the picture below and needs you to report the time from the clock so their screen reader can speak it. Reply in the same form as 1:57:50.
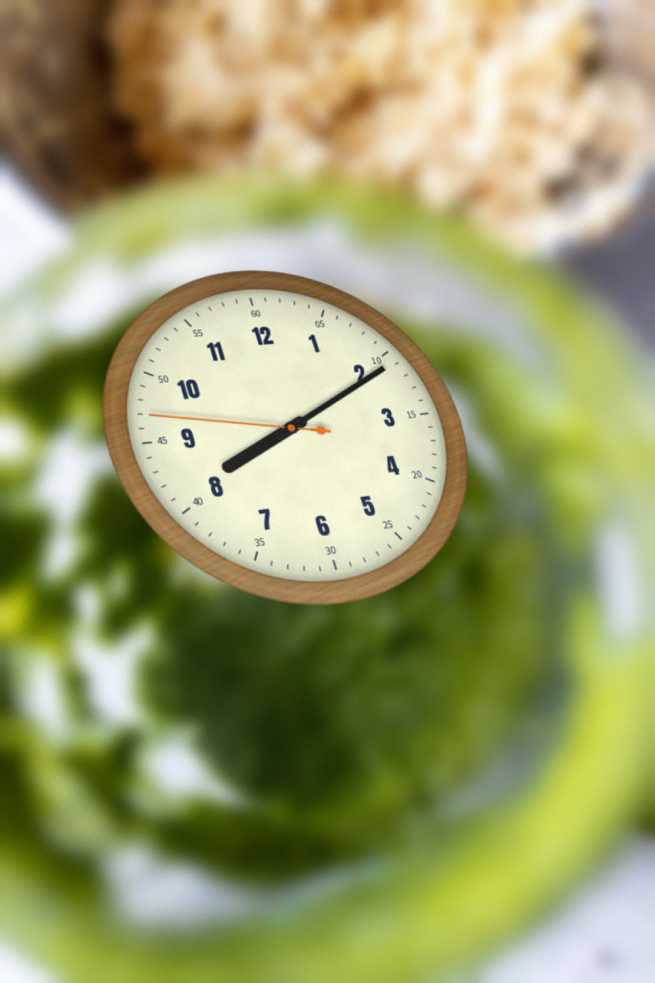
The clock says 8:10:47
